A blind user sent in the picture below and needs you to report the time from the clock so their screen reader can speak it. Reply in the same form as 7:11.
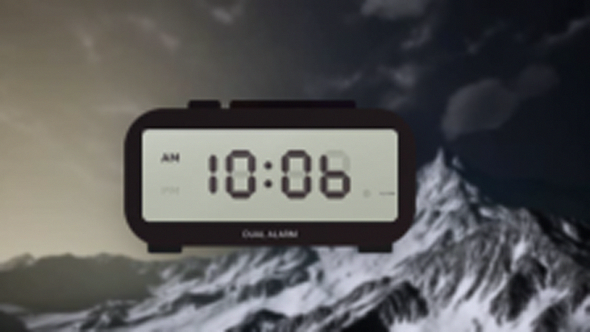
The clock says 10:06
